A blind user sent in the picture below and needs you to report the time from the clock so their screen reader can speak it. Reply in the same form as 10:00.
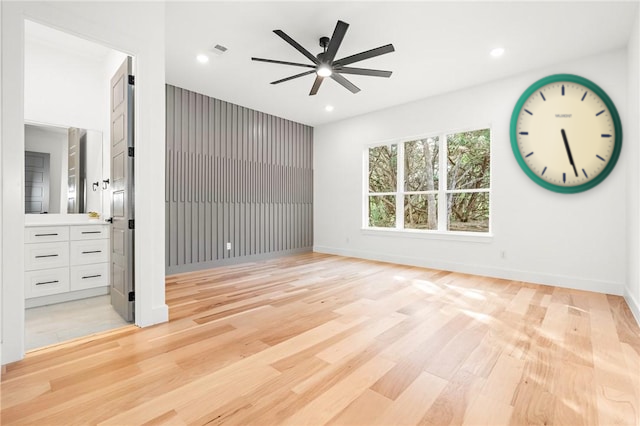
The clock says 5:27
